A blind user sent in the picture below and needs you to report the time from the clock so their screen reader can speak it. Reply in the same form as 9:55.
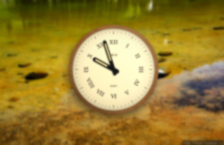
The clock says 9:57
